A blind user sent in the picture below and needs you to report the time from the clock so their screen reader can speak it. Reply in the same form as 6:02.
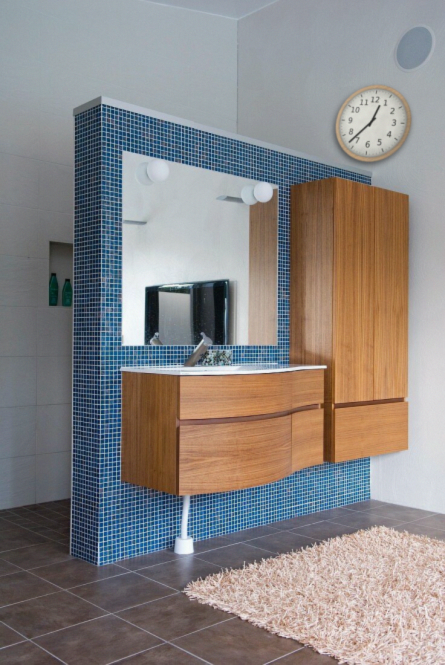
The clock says 12:37
